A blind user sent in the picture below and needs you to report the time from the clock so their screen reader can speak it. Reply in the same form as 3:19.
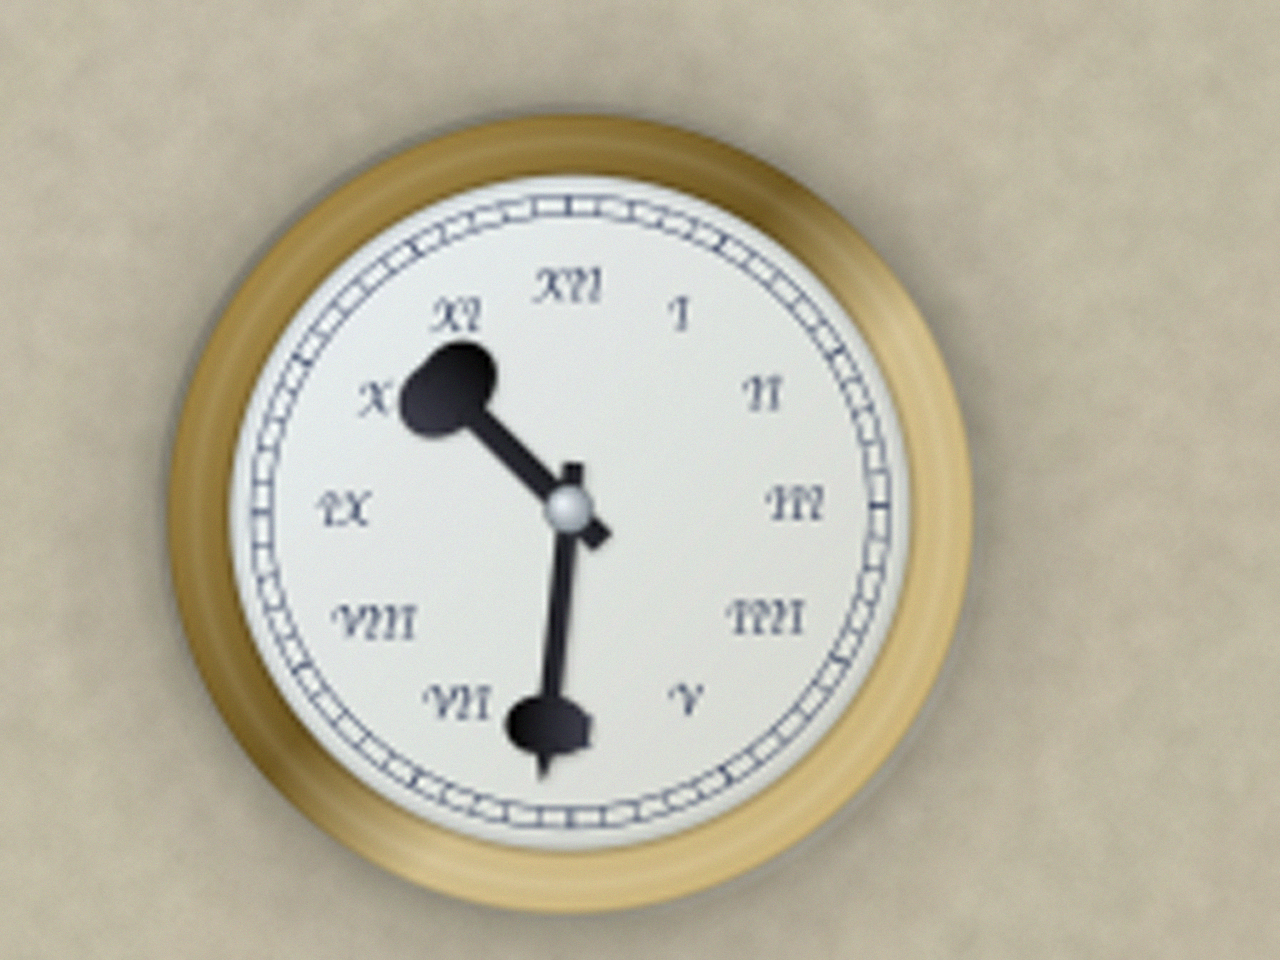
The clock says 10:31
